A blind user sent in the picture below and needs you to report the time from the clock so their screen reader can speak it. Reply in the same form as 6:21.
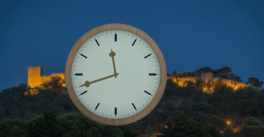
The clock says 11:42
